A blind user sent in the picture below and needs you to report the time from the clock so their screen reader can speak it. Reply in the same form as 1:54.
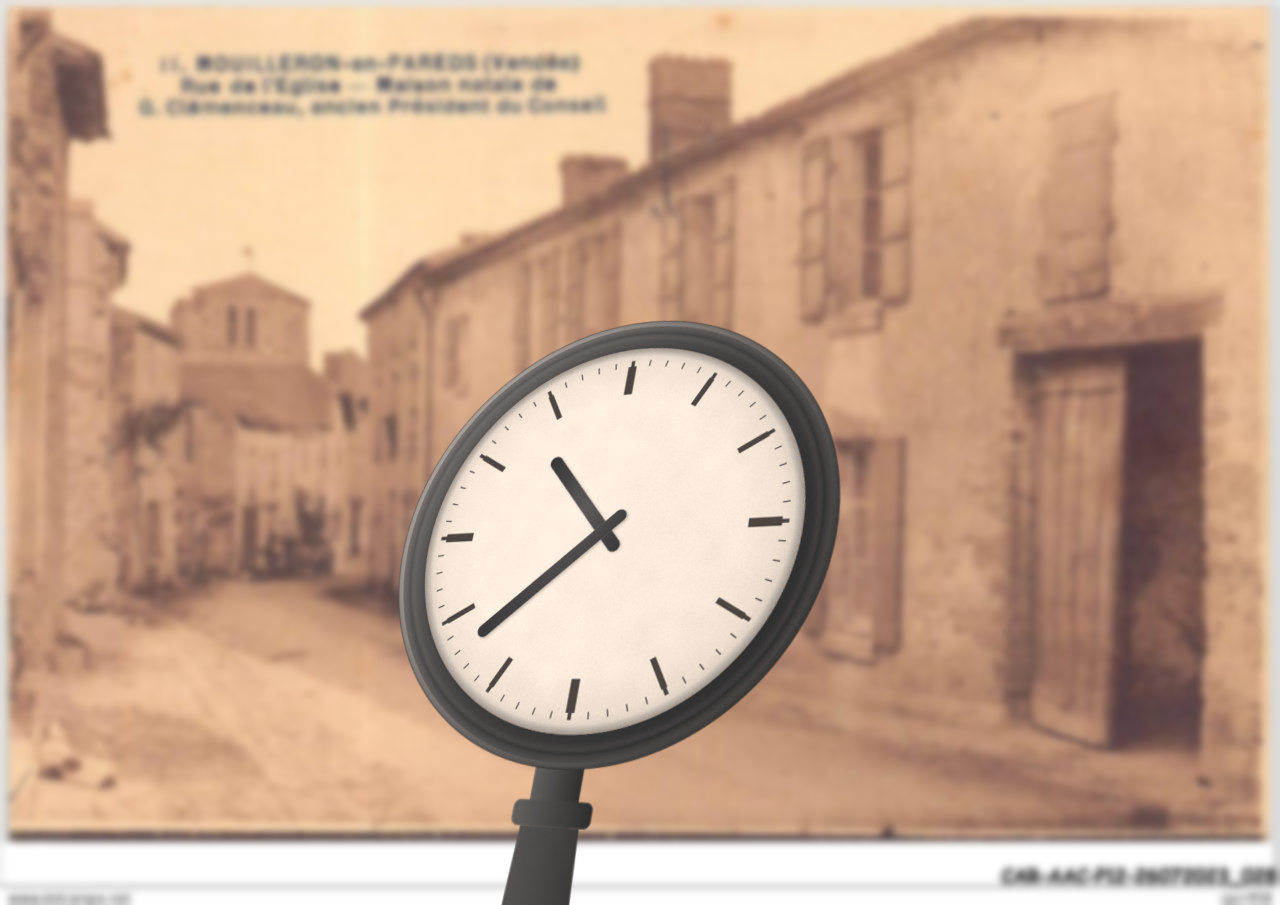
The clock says 10:38
